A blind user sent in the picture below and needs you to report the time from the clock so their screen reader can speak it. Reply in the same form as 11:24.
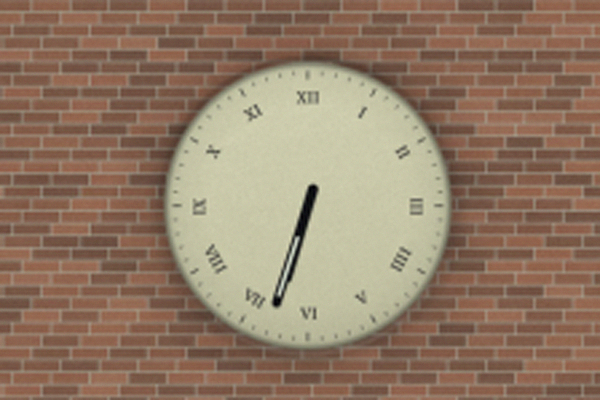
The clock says 6:33
